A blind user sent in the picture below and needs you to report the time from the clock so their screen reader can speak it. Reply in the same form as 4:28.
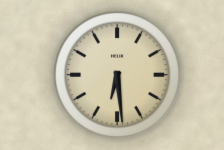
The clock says 6:29
